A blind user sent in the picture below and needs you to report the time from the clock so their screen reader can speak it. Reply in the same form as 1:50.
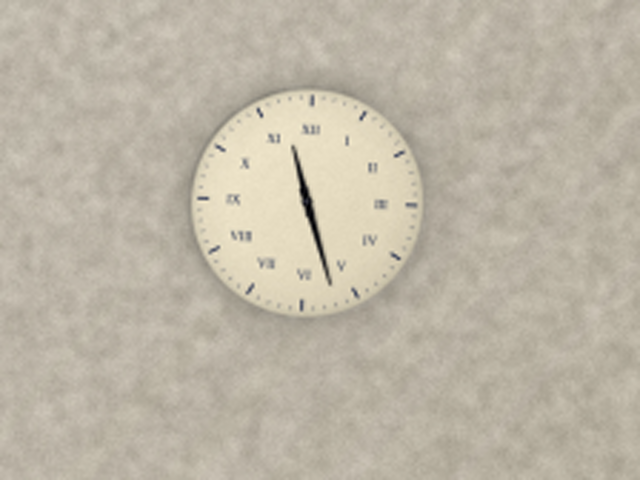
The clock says 11:27
